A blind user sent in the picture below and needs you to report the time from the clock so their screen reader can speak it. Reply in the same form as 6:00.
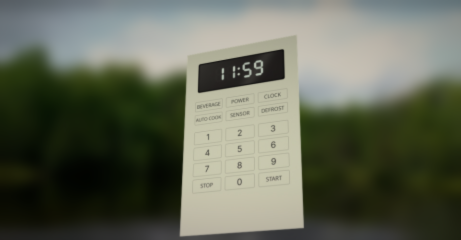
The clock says 11:59
